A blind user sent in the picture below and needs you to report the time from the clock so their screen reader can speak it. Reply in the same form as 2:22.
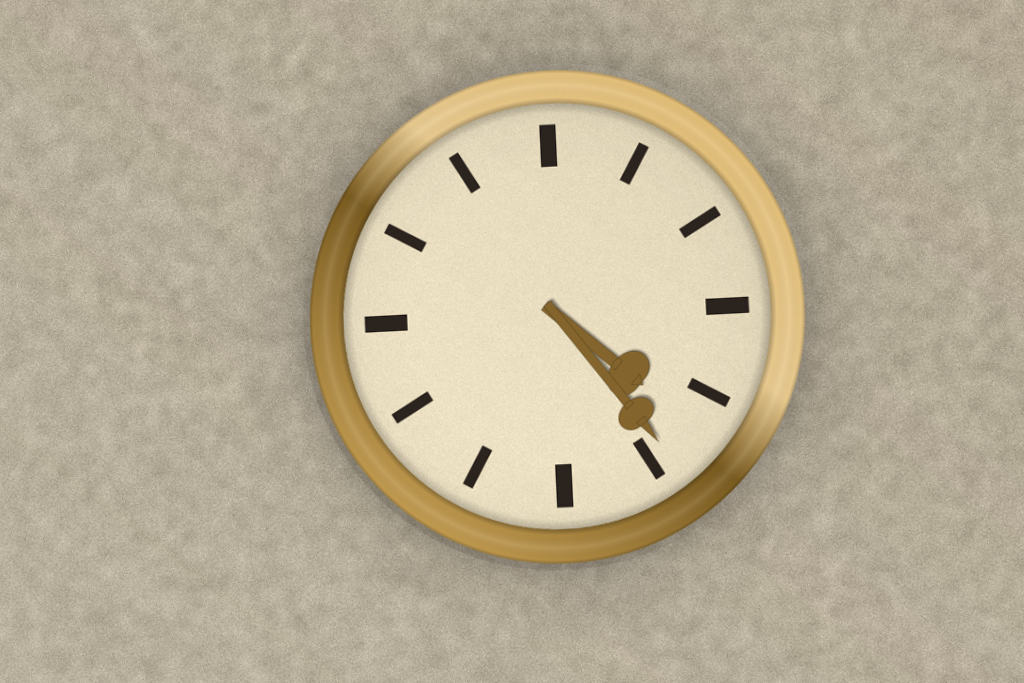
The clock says 4:24
